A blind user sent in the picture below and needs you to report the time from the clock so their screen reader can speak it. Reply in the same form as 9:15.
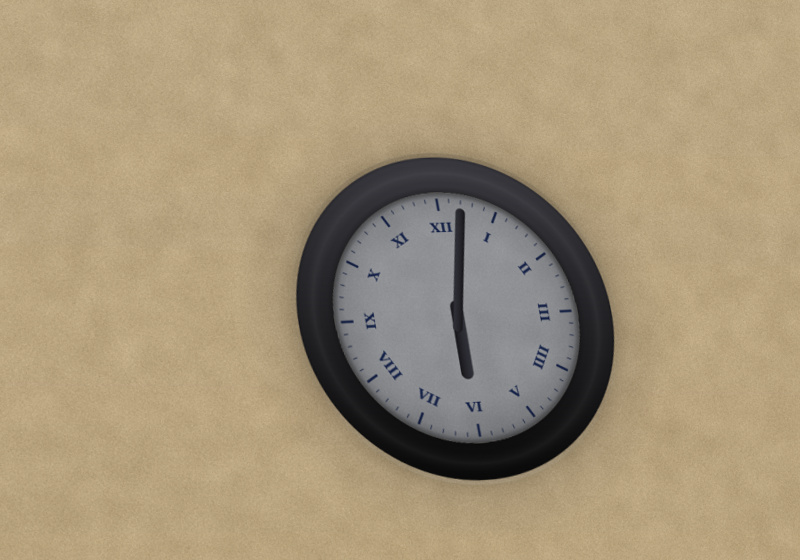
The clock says 6:02
